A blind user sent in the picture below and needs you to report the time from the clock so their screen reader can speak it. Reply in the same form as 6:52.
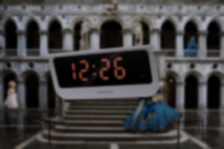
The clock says 12:26
